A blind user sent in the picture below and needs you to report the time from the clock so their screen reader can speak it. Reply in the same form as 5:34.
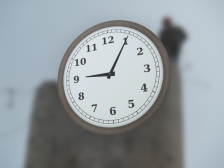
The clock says 9:05
